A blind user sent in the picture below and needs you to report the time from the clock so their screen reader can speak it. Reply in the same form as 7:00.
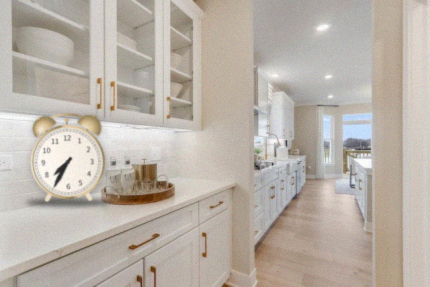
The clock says 7:35
